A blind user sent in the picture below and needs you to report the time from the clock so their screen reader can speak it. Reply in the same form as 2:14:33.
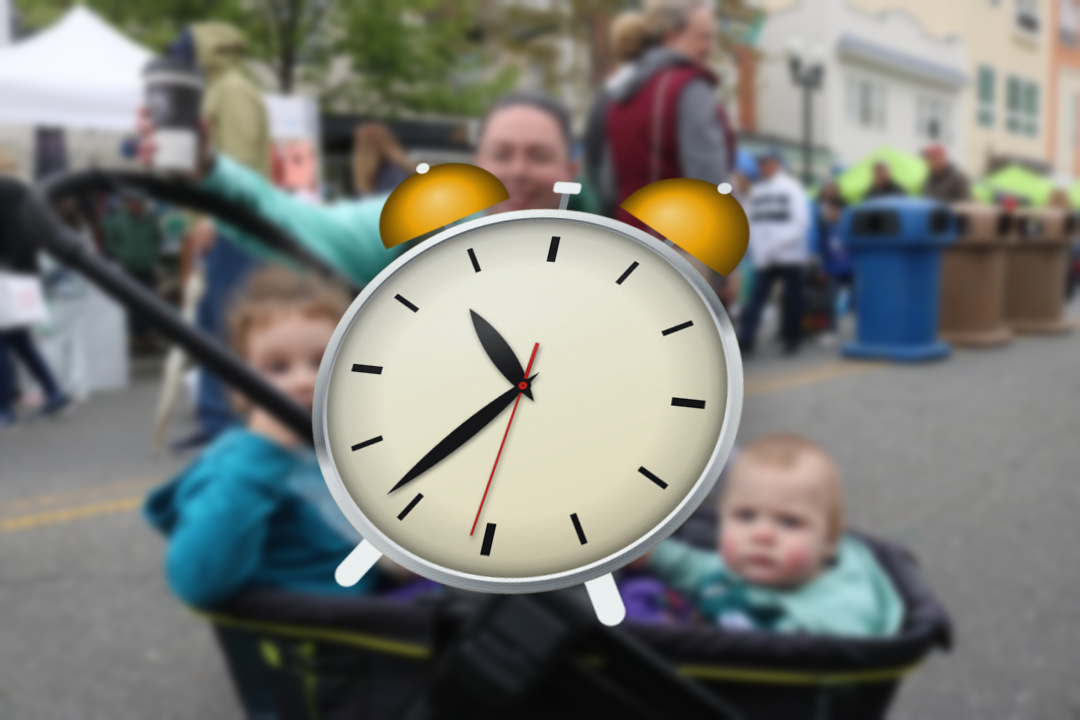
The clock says 10:36:31
